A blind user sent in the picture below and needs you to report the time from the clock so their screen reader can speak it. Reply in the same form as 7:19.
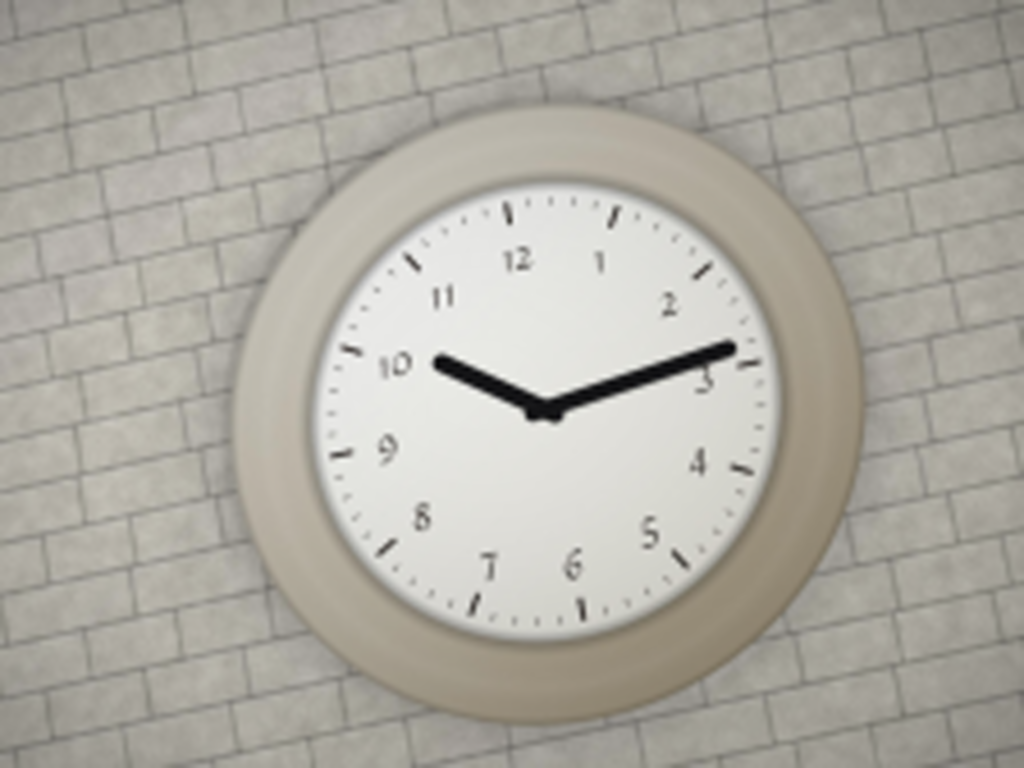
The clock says 10:14
